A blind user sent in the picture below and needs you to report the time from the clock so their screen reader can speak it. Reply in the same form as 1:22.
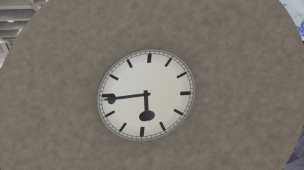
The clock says 5:44
